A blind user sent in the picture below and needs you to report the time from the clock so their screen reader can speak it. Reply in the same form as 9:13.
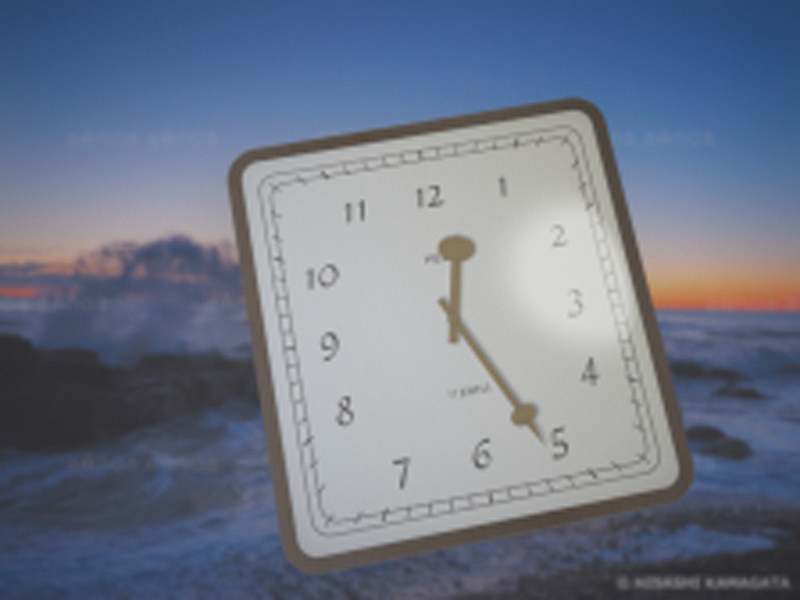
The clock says 12:26
